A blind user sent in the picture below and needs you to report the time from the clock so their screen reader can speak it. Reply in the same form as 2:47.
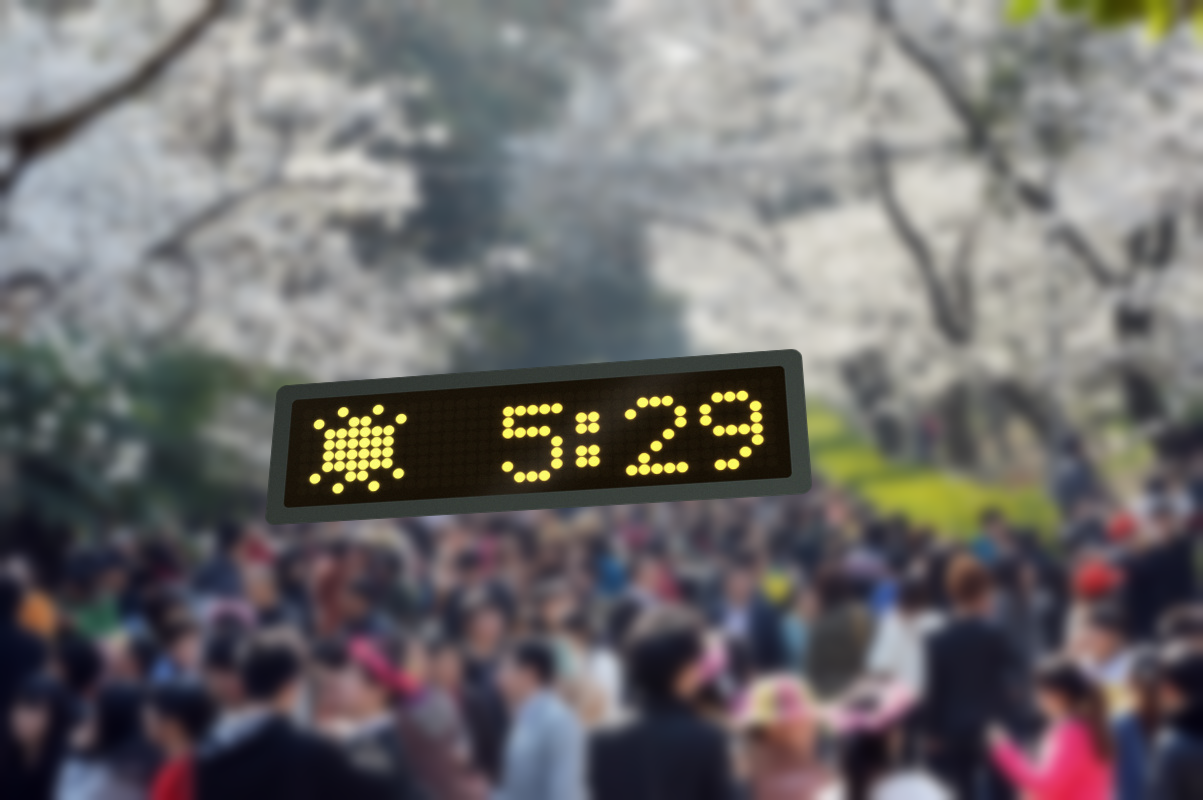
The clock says 5:29
